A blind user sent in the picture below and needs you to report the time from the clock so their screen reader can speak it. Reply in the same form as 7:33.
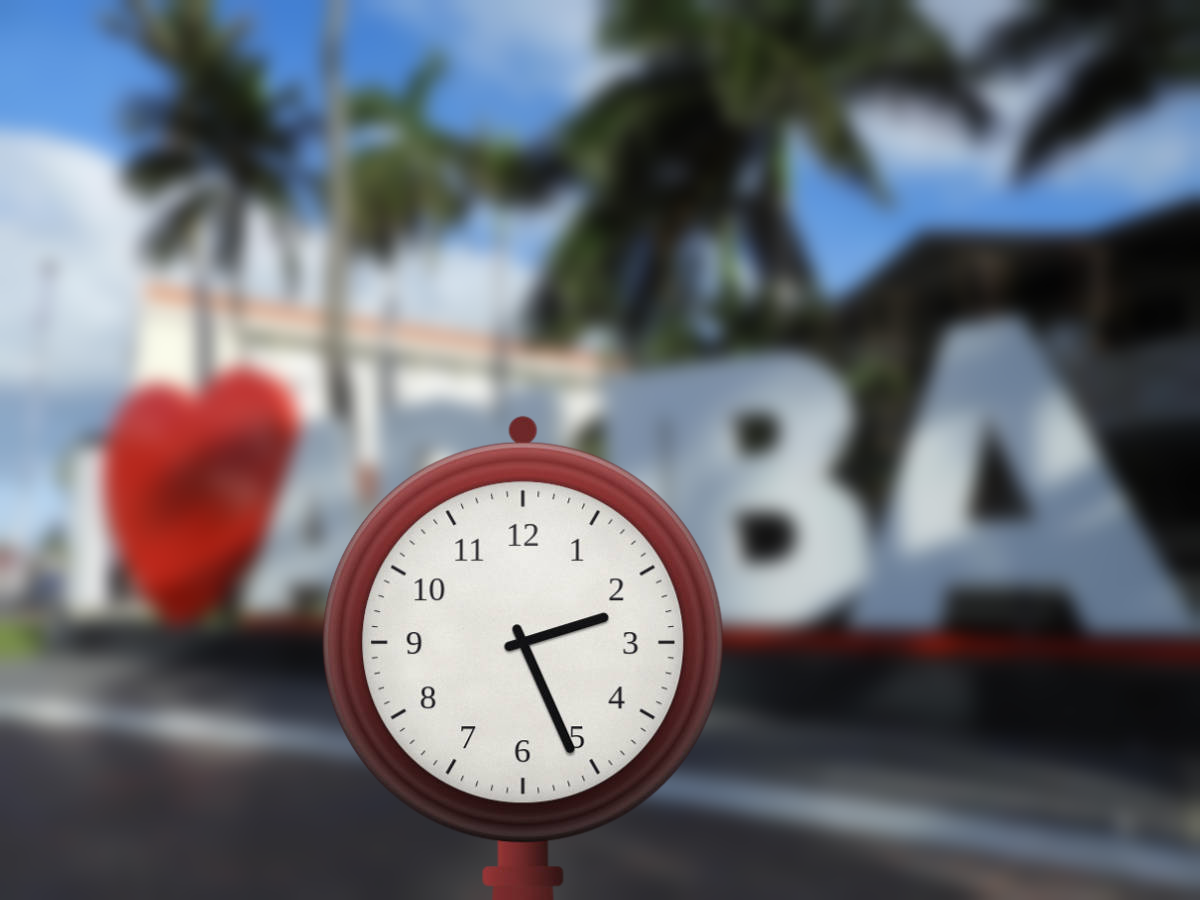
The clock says 2:26
